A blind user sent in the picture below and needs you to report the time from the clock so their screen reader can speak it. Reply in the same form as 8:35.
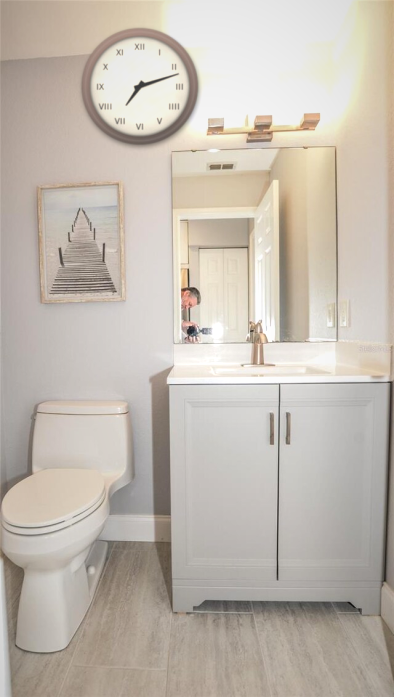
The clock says 7:12
